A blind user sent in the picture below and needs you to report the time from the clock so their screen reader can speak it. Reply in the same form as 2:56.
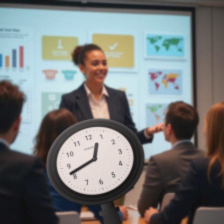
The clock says 12:42
